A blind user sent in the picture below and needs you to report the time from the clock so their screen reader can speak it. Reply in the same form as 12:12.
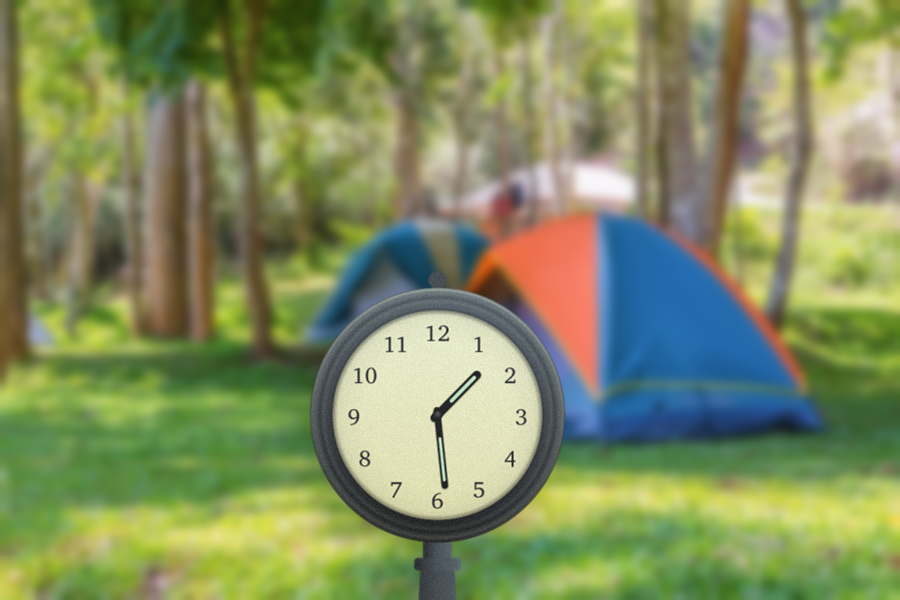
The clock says 1:29
